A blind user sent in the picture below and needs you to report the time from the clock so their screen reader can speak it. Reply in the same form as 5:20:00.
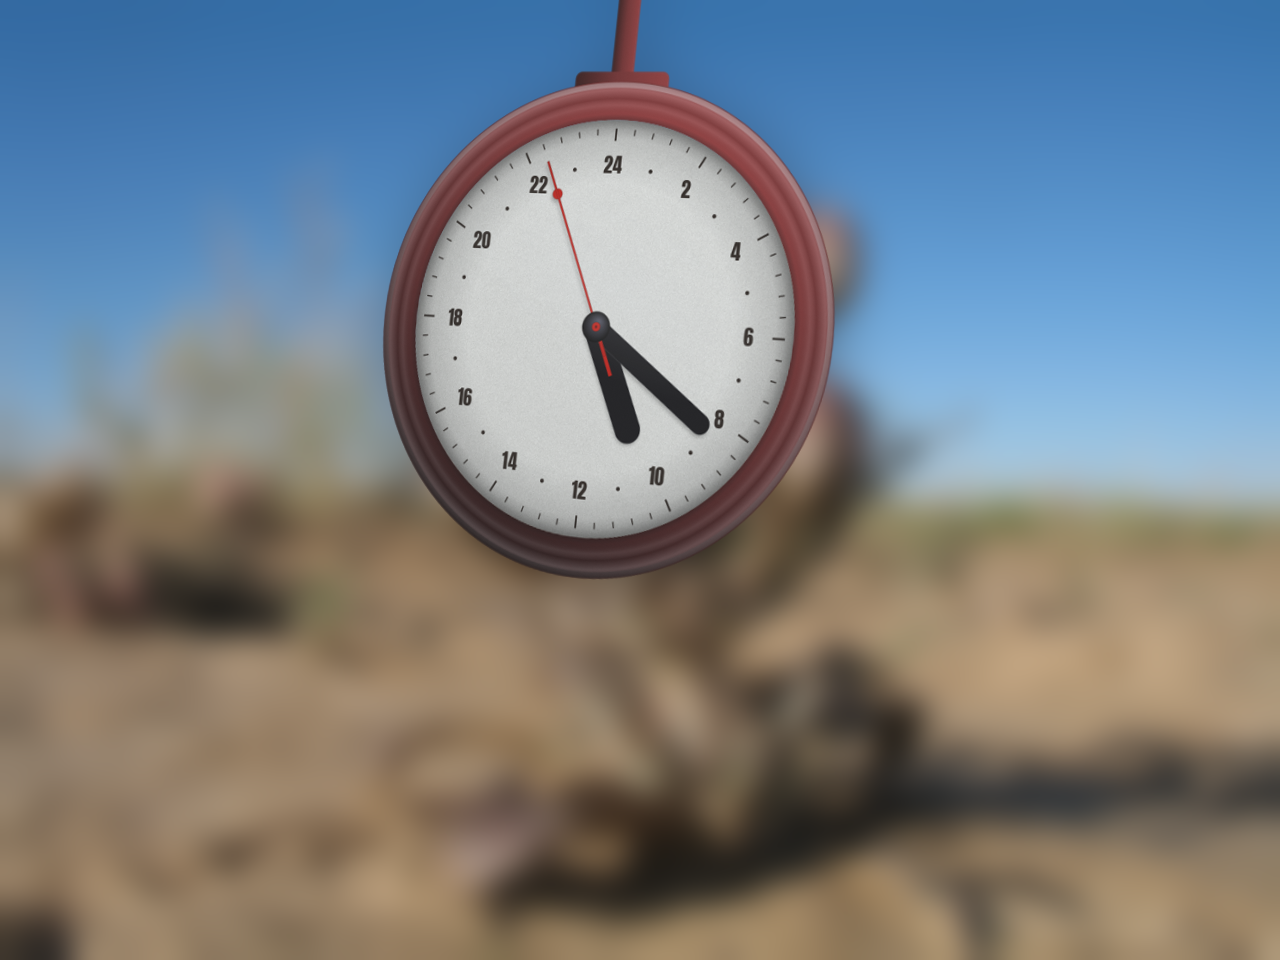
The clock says 10:20:56
